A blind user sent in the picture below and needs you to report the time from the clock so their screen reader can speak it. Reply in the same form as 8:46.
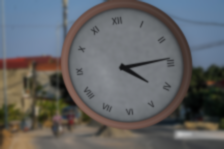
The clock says 4:14
